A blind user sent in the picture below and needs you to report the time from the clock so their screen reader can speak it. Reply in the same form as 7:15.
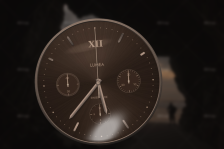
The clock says 5:37
